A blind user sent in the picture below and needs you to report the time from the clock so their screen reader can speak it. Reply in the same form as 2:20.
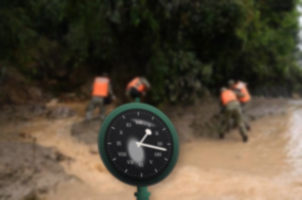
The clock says 1:17
